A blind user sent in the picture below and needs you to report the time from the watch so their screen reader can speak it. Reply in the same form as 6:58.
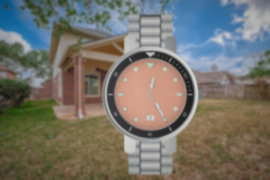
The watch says 12:25
